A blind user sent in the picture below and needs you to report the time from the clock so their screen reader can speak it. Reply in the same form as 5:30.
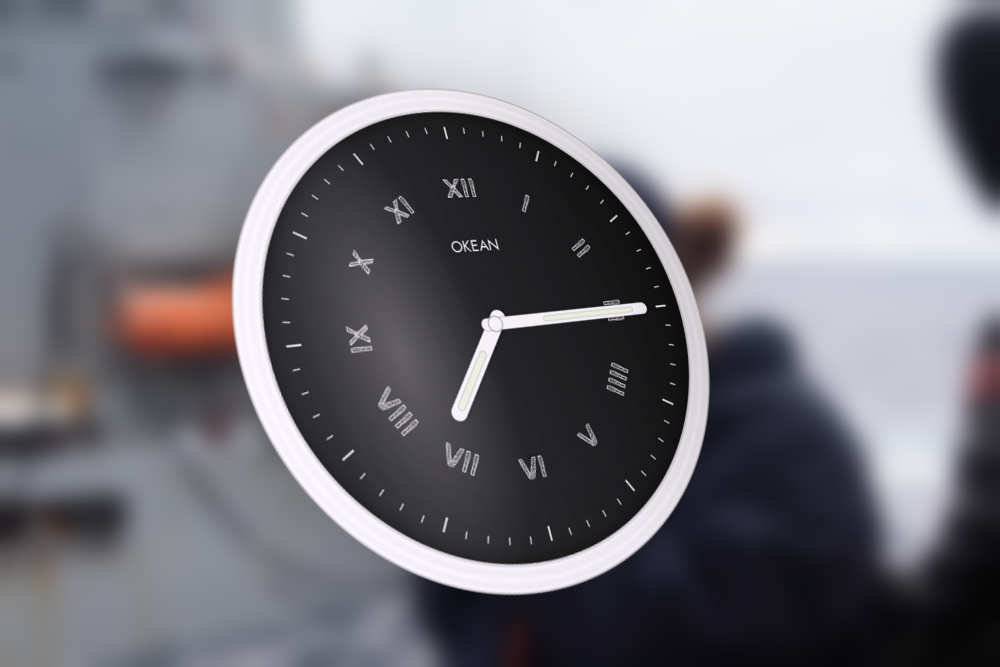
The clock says 7:15
